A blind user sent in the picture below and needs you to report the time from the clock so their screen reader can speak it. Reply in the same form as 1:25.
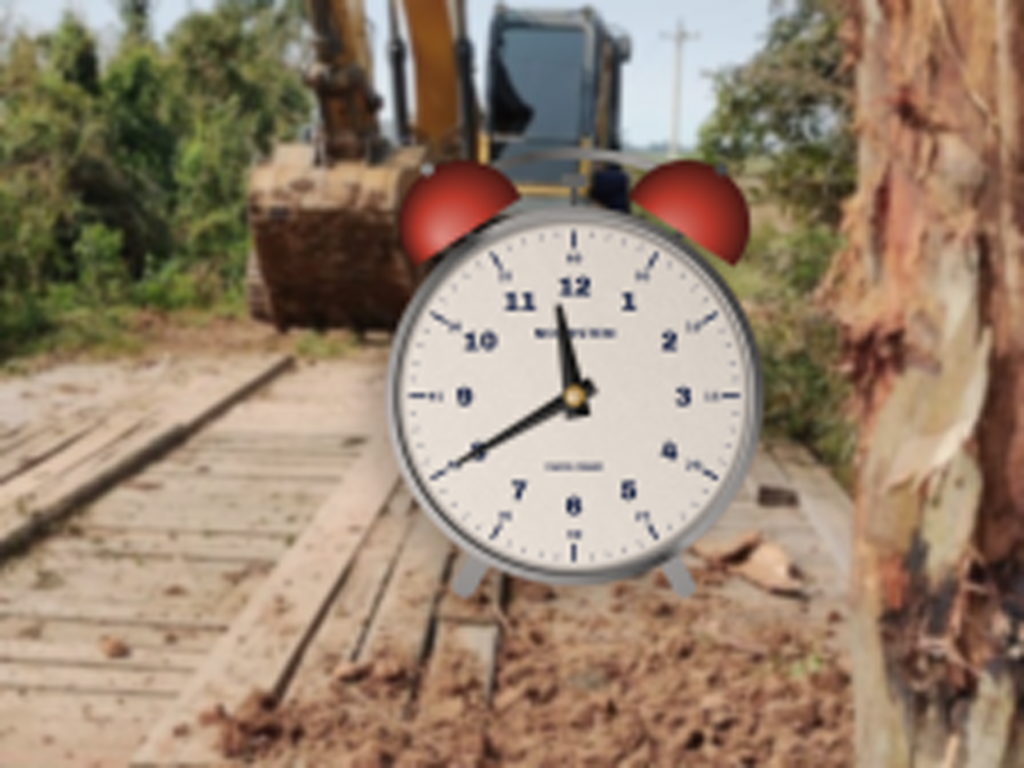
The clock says 11:40
